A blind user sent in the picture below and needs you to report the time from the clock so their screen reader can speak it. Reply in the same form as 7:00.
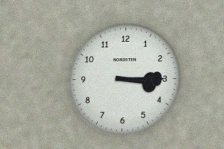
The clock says 3:15
